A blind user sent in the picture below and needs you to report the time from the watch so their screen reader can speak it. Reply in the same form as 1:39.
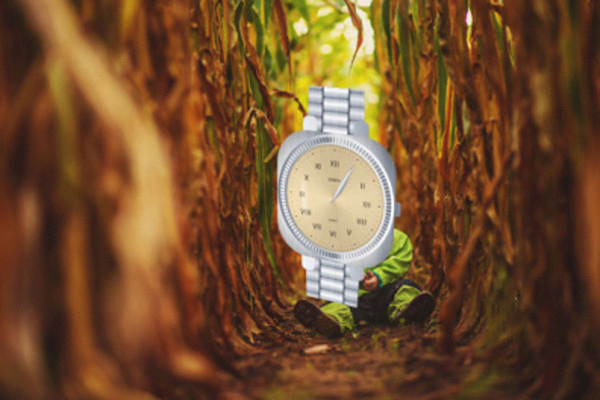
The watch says 1:05
